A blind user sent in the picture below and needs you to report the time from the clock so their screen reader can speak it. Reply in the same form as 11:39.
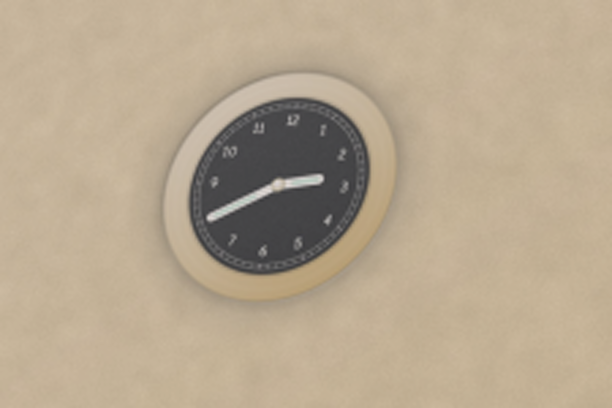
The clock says 2:40
